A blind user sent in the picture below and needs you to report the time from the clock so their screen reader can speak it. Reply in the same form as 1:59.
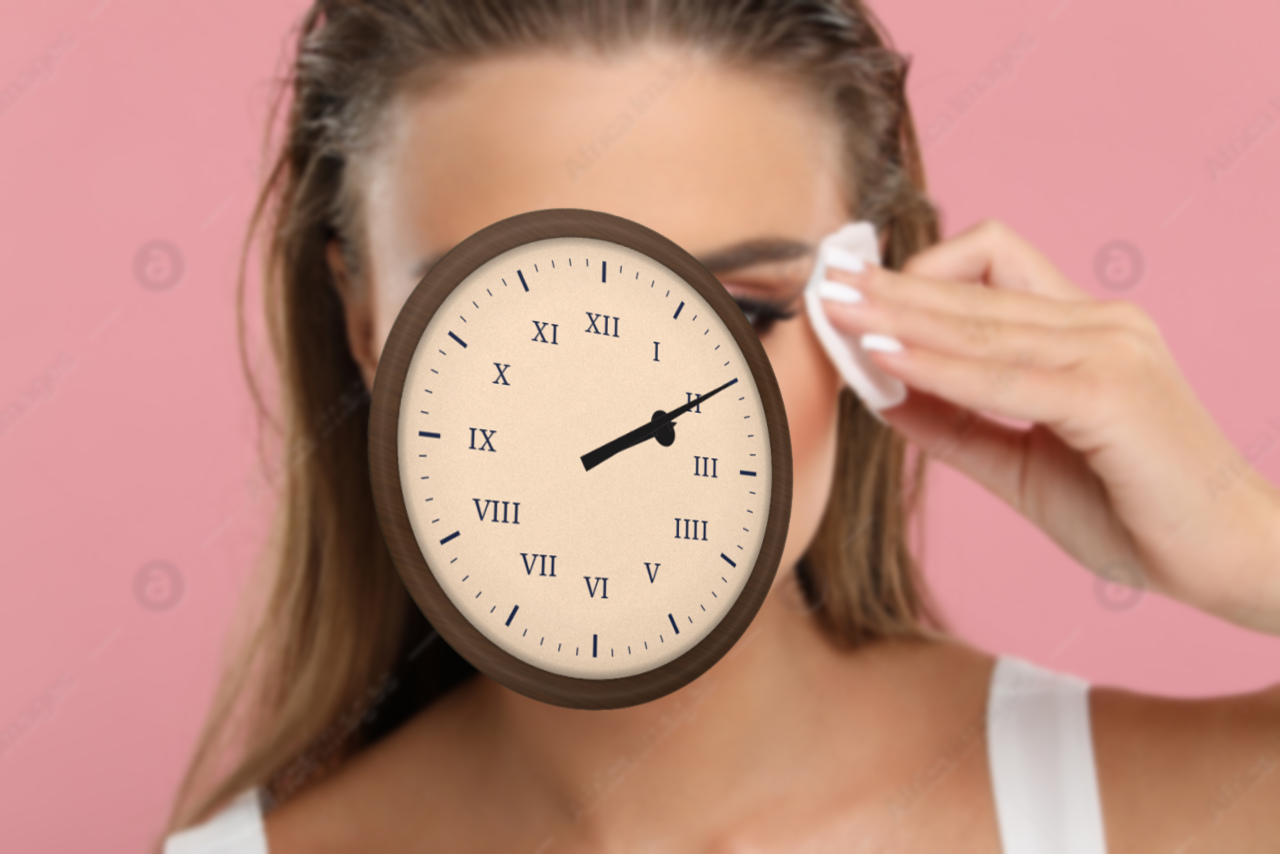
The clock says 2:10
